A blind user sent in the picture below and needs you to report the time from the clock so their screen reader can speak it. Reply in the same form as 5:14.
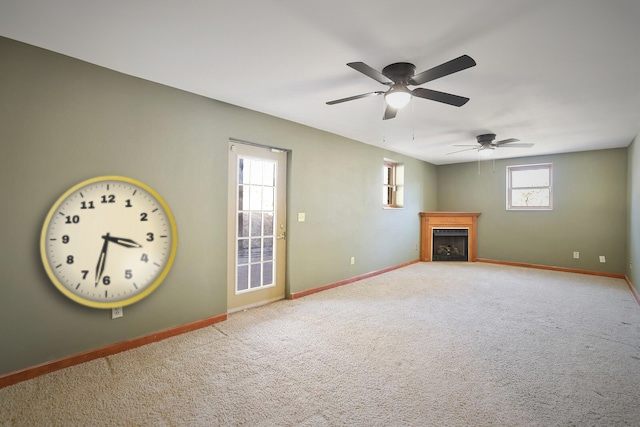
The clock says 3:32
